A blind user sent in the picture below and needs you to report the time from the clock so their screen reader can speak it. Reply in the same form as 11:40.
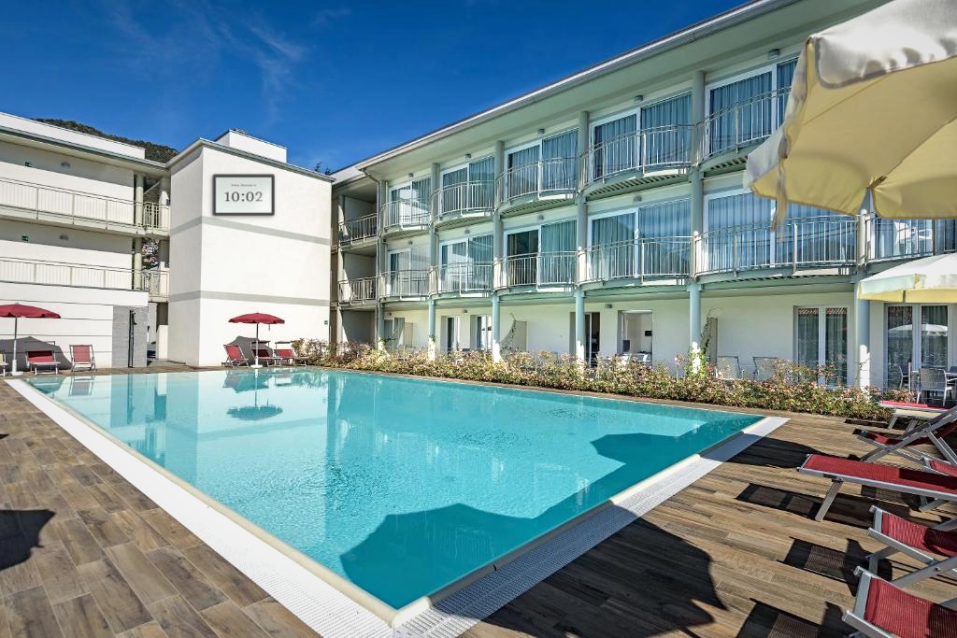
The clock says 10:02
